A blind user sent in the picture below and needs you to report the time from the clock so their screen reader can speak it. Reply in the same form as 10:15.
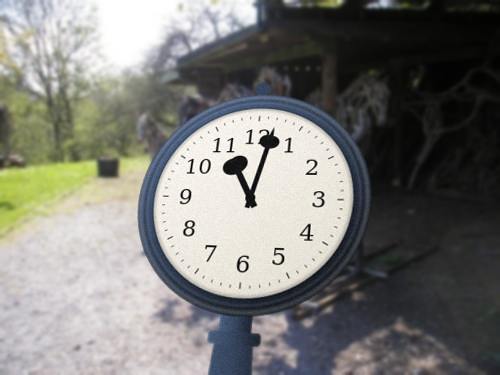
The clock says 11:02
